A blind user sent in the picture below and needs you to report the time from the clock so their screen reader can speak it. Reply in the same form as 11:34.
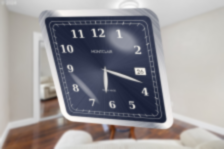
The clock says 6:18
